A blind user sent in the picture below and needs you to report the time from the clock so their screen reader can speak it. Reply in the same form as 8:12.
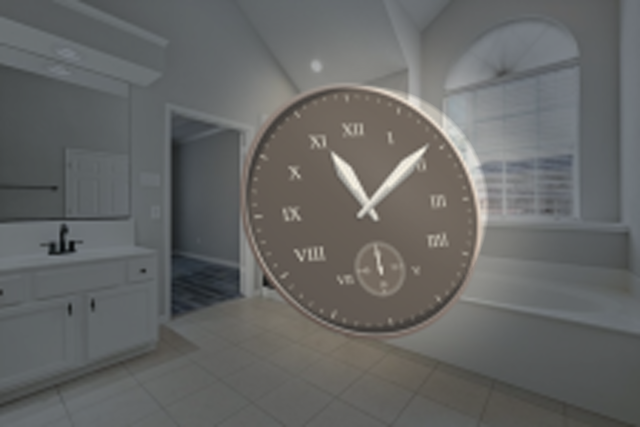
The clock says 11:09
